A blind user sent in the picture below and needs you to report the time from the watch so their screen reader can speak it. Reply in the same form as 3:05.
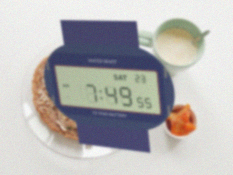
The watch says 7:49
